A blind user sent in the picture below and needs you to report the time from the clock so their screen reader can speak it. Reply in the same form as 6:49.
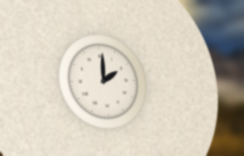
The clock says 2:01
